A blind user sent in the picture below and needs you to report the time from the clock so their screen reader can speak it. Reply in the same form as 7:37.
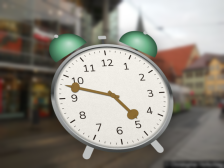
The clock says 4:48
